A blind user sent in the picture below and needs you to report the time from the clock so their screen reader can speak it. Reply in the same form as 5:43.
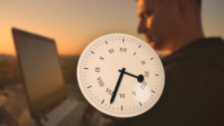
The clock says 3:33
